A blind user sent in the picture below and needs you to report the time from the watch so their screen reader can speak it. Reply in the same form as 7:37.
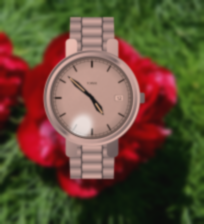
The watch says 4:52
